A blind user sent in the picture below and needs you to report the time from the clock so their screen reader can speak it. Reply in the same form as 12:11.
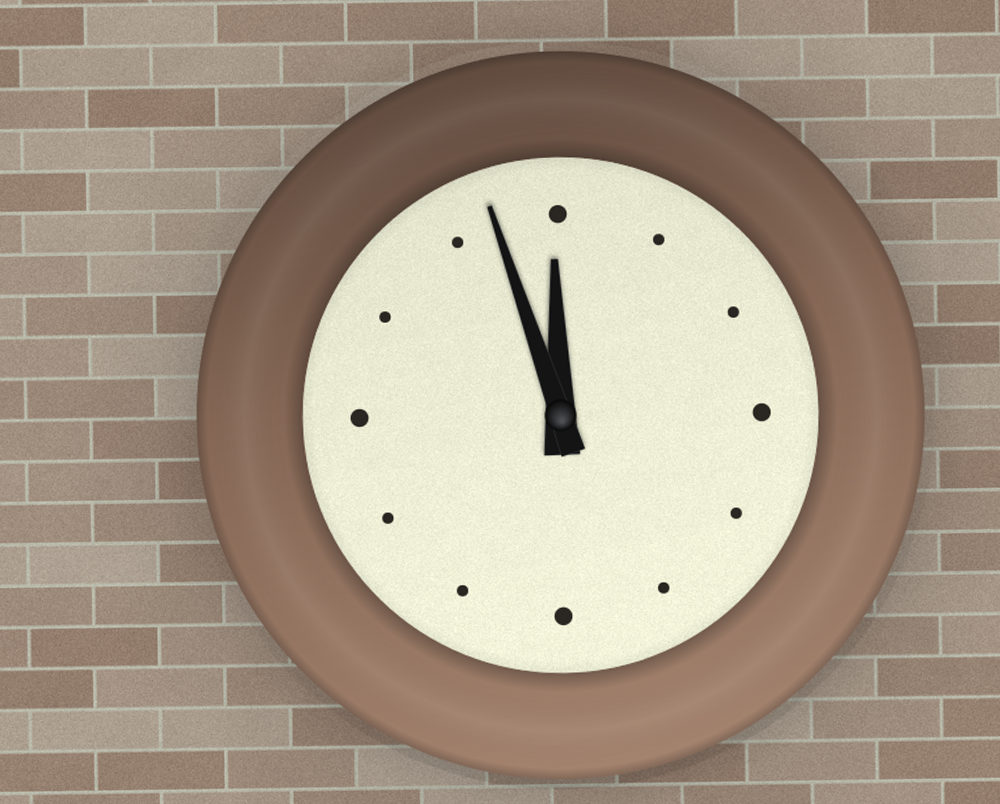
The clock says 11:57
